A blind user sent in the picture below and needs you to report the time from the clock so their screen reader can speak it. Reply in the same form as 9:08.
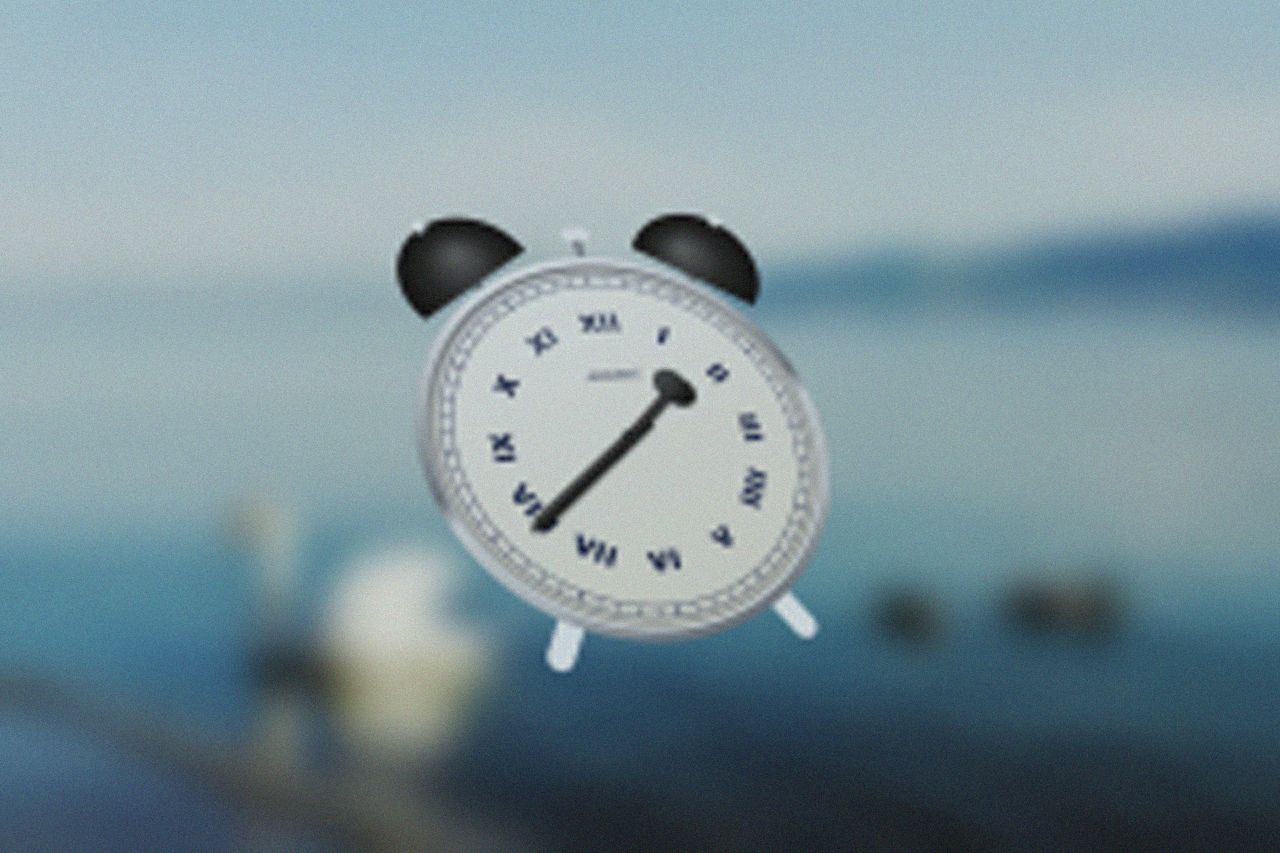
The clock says 1:39
